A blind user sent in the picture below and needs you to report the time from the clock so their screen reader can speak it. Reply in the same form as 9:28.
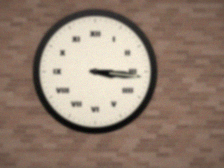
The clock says 3:16
